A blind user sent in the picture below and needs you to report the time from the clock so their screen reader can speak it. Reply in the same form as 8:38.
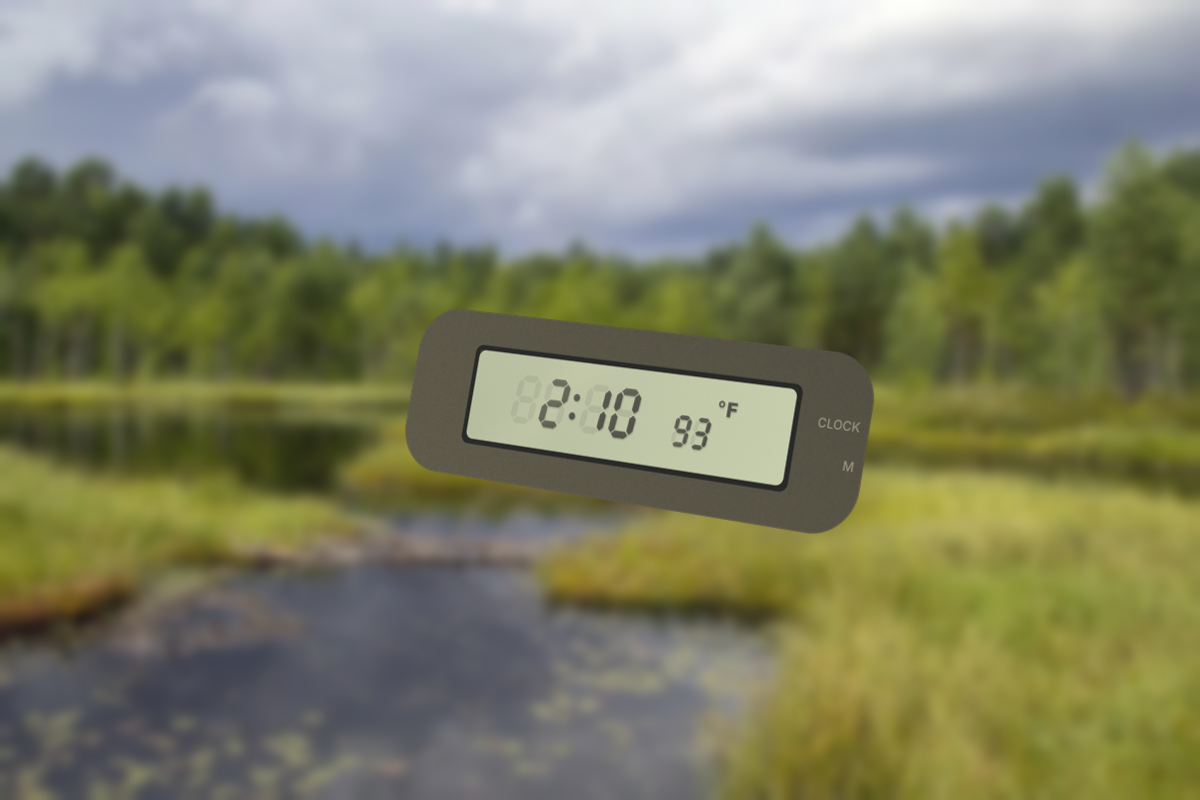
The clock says 2:10
